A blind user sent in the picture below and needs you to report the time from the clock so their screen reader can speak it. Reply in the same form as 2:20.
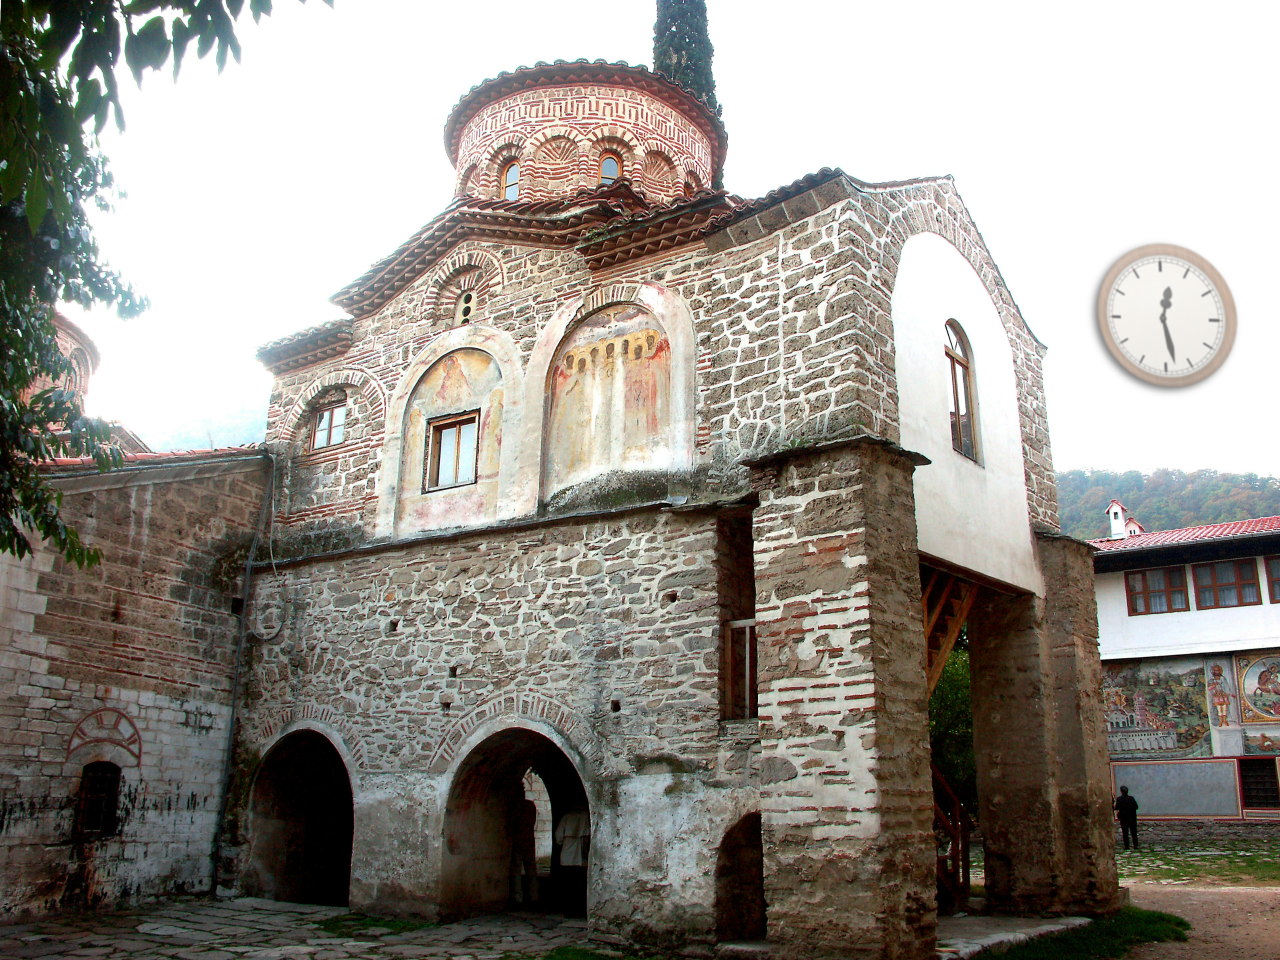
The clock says 12:28
